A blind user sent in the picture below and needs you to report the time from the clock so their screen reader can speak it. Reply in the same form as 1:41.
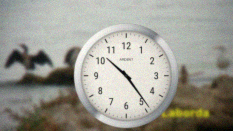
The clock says 10:24
